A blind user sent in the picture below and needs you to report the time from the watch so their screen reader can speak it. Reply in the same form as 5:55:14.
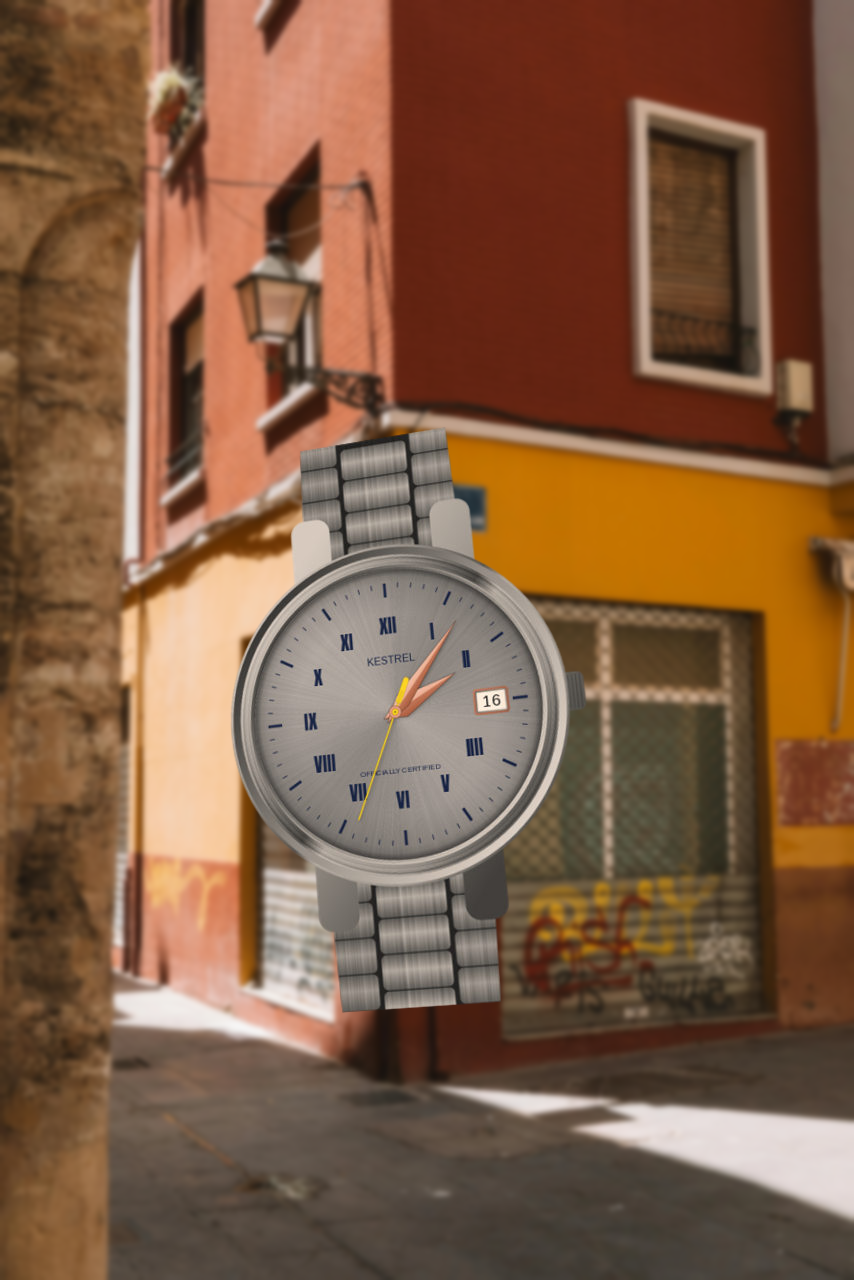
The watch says 2:06:34
